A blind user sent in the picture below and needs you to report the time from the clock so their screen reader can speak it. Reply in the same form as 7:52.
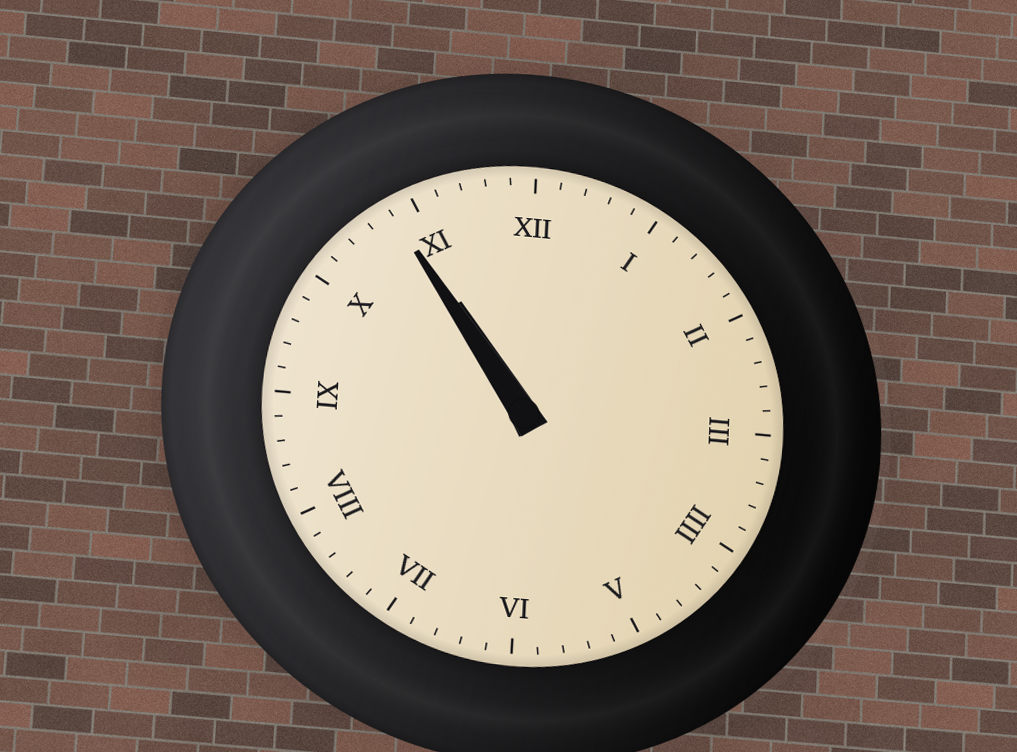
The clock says 10:54
